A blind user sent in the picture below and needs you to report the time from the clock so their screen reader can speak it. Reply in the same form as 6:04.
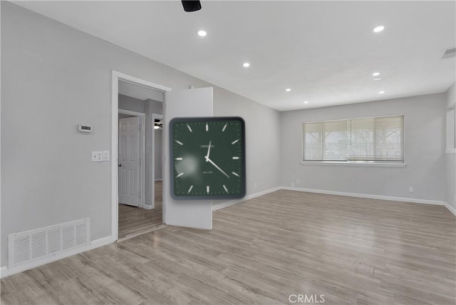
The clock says 12:22
